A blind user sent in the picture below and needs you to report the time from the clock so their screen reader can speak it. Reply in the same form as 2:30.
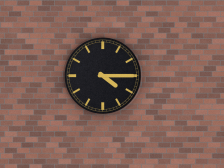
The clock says 4:15
